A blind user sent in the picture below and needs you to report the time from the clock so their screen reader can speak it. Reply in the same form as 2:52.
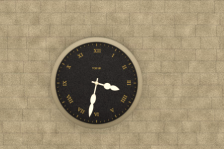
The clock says 3:32
